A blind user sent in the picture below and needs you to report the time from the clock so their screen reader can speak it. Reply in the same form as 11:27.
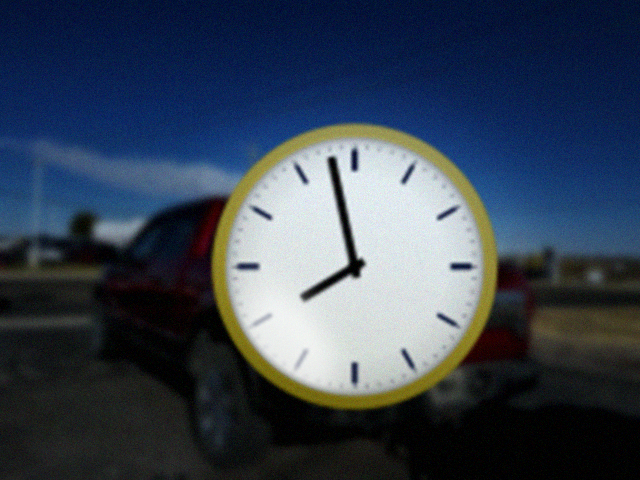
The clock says 7:58
